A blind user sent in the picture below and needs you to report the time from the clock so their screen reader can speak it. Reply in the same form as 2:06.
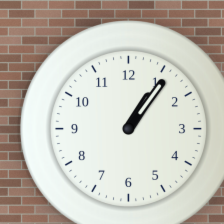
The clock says 1:06
